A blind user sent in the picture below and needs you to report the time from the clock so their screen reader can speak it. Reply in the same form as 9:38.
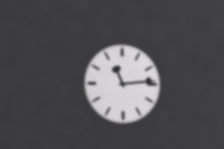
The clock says 11:14
